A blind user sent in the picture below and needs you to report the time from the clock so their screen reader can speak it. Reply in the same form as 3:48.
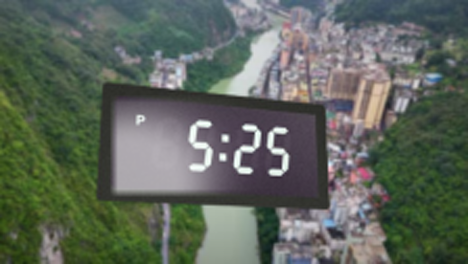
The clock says 5:25
